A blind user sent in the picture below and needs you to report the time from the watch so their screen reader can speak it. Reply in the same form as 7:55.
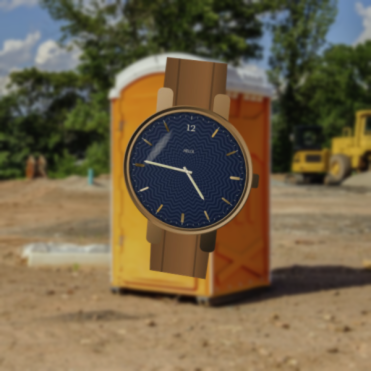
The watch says 4:46
